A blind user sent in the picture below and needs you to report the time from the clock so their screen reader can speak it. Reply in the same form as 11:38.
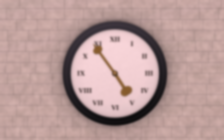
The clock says 4:54
